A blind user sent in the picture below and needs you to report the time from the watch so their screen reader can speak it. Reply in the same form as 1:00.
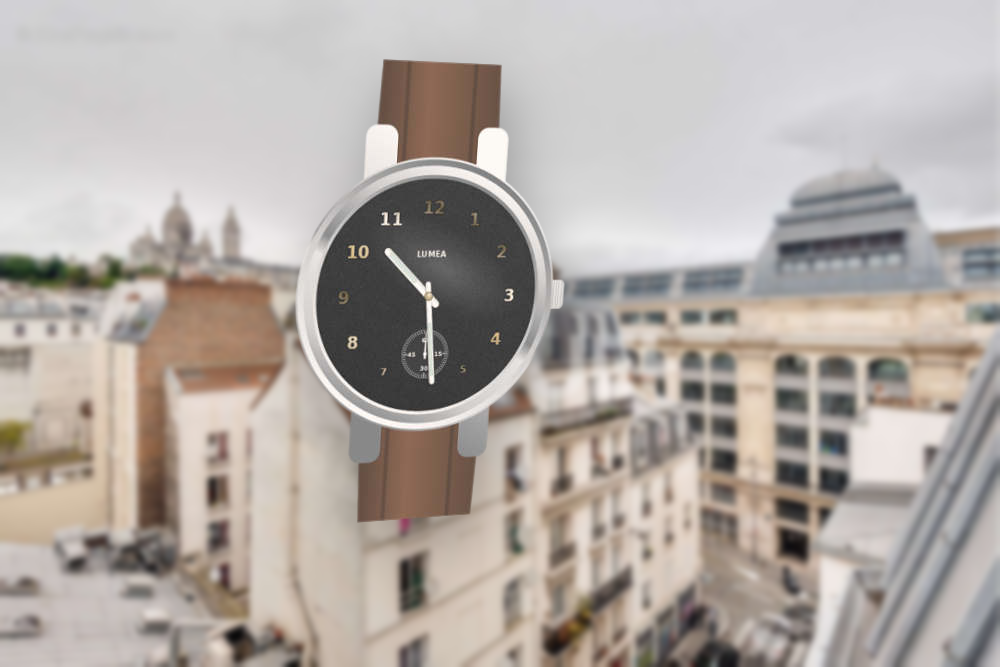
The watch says 10:29
